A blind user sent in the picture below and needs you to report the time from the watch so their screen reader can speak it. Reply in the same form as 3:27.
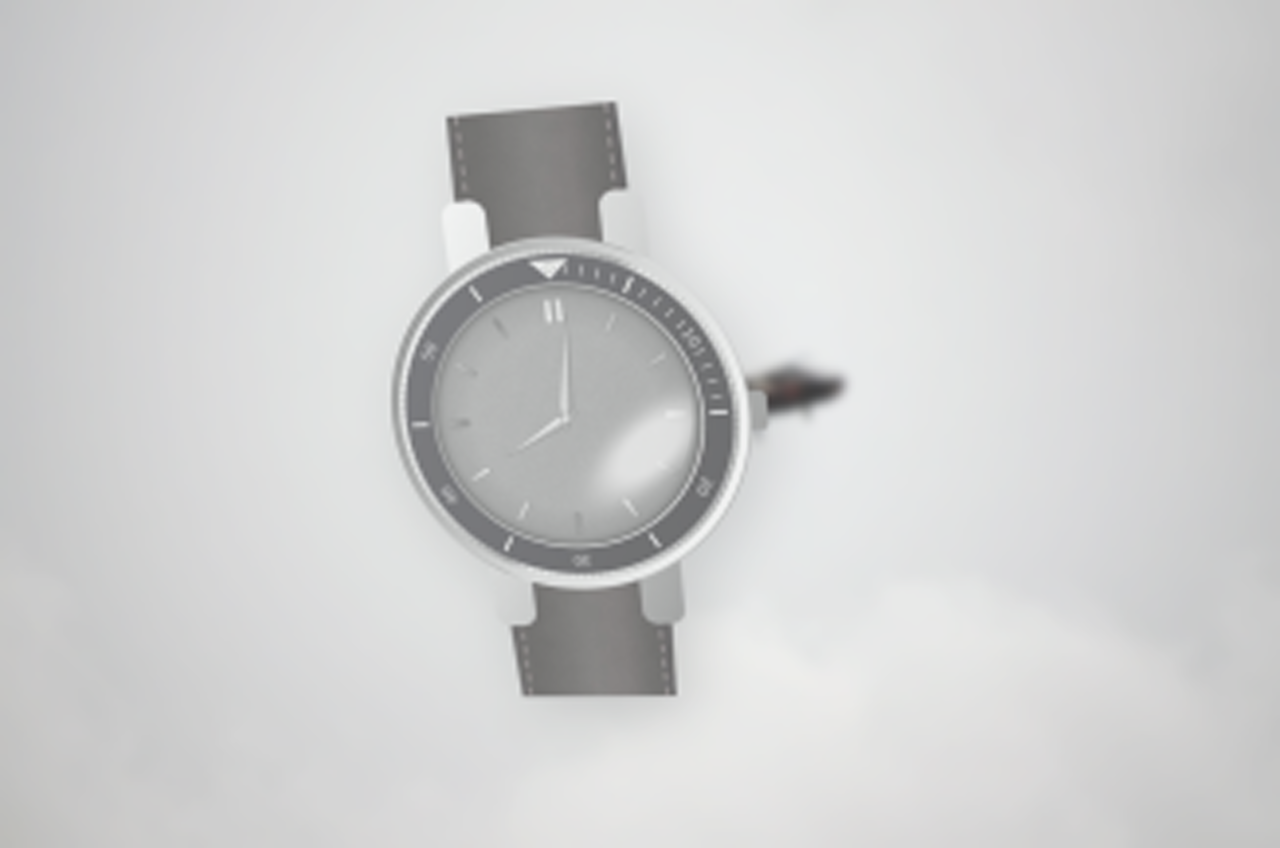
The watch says 8:01
